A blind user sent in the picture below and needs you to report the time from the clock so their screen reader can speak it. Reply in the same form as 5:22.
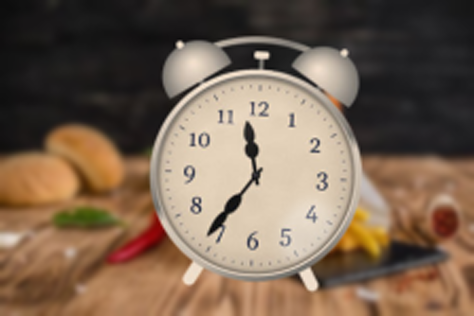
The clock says 11:36
